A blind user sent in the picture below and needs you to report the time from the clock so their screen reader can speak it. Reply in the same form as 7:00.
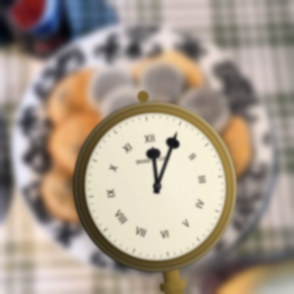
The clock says 12:05
